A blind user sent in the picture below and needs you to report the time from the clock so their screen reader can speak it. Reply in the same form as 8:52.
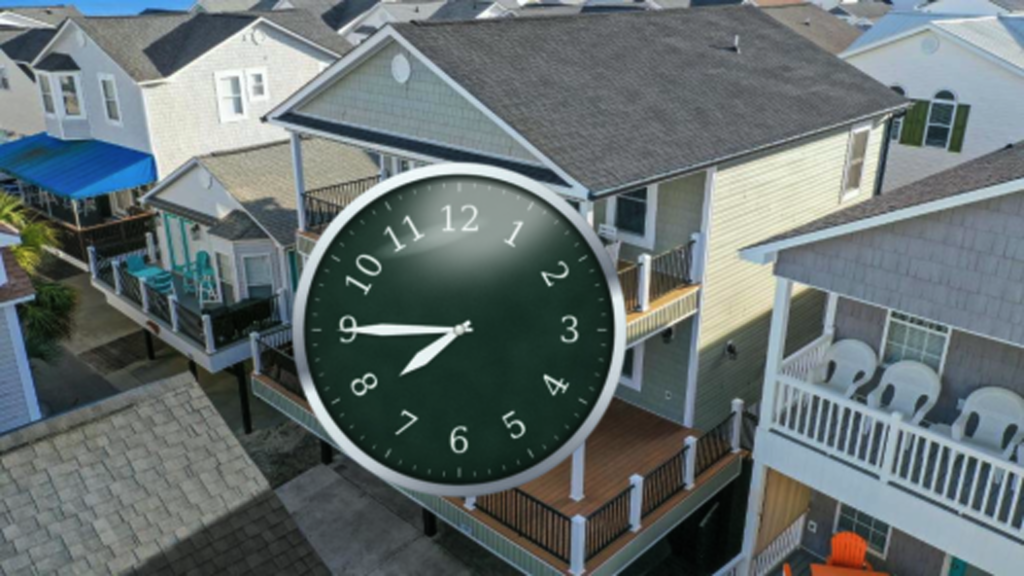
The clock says 7:45
